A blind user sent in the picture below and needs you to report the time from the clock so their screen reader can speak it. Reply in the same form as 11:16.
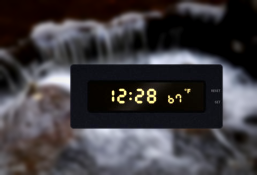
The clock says 12:28
